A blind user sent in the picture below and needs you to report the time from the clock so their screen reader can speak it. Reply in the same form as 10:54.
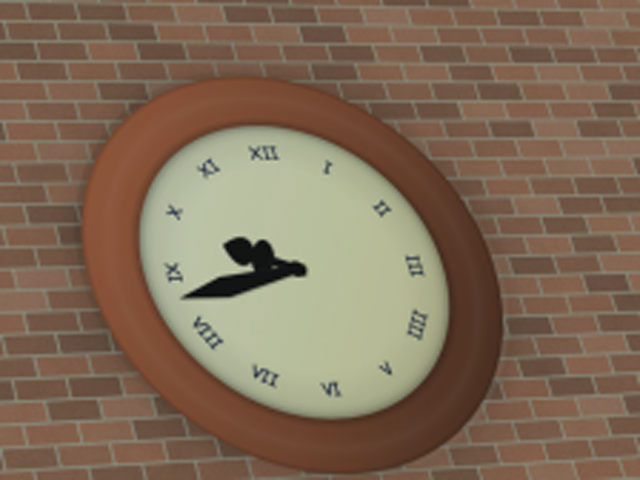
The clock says 9:43
